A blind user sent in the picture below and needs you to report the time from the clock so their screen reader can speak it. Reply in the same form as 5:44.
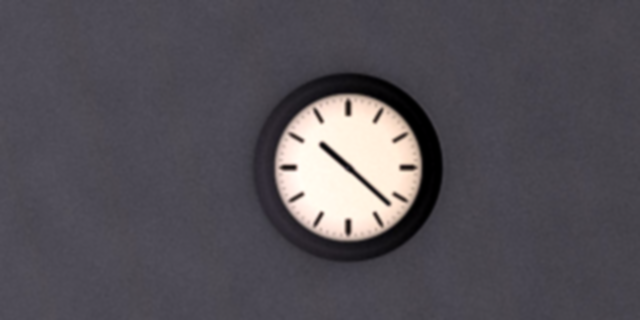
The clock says 10:22
